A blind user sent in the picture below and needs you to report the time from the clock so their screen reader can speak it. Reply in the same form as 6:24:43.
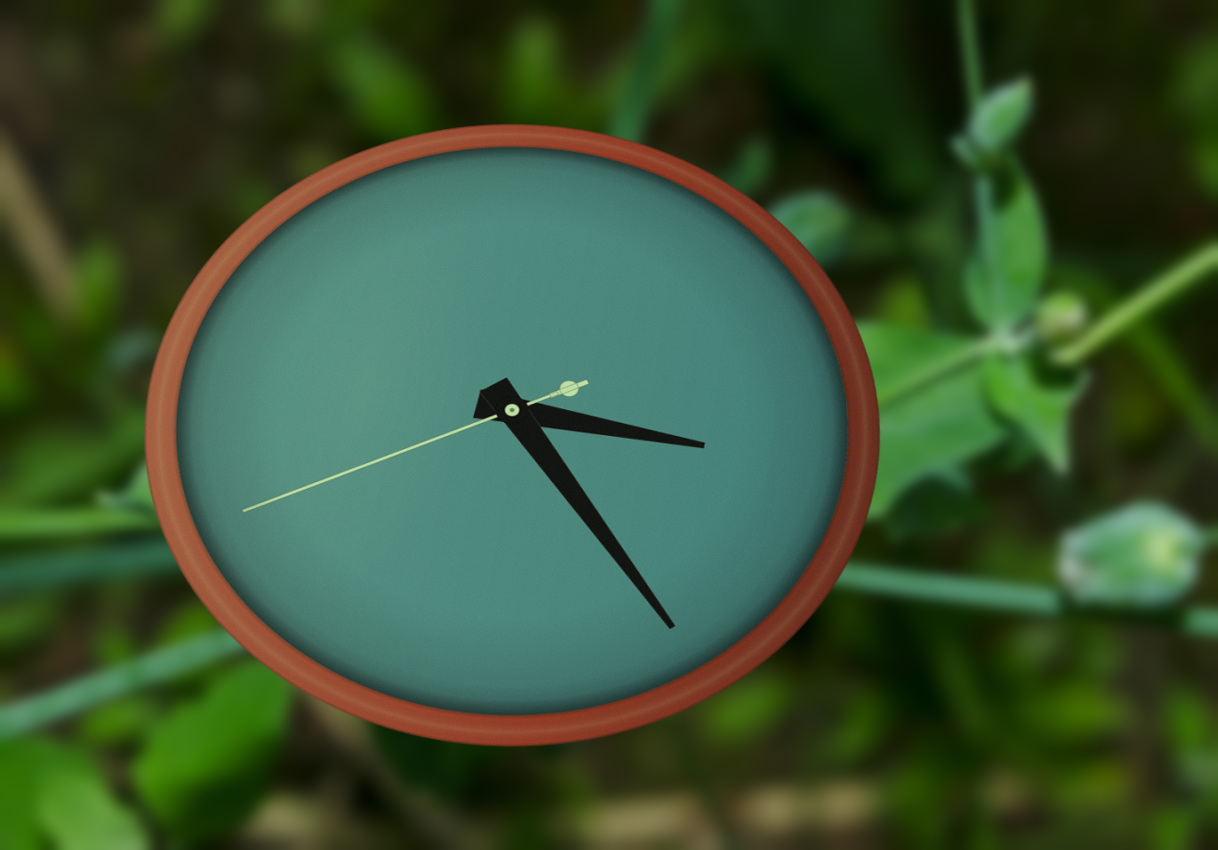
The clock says 3:24:41
